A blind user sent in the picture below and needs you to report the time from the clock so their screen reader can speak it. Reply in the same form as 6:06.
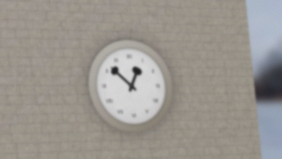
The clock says 12:52
